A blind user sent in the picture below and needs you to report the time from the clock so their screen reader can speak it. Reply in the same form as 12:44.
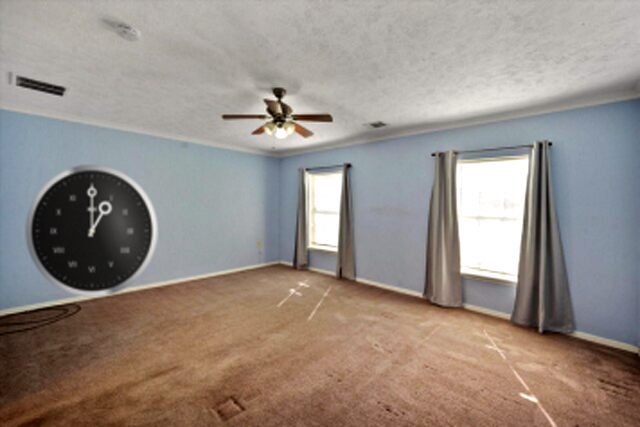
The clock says 1:00
